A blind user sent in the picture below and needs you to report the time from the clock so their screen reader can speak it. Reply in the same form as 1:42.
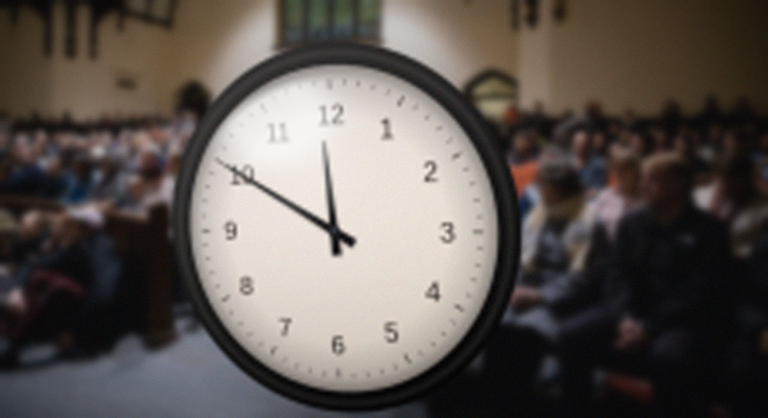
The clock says 11:50
